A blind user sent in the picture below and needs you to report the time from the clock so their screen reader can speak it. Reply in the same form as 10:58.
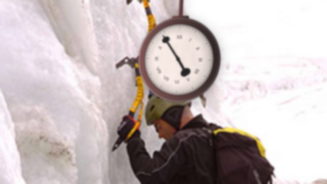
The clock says 4:54
